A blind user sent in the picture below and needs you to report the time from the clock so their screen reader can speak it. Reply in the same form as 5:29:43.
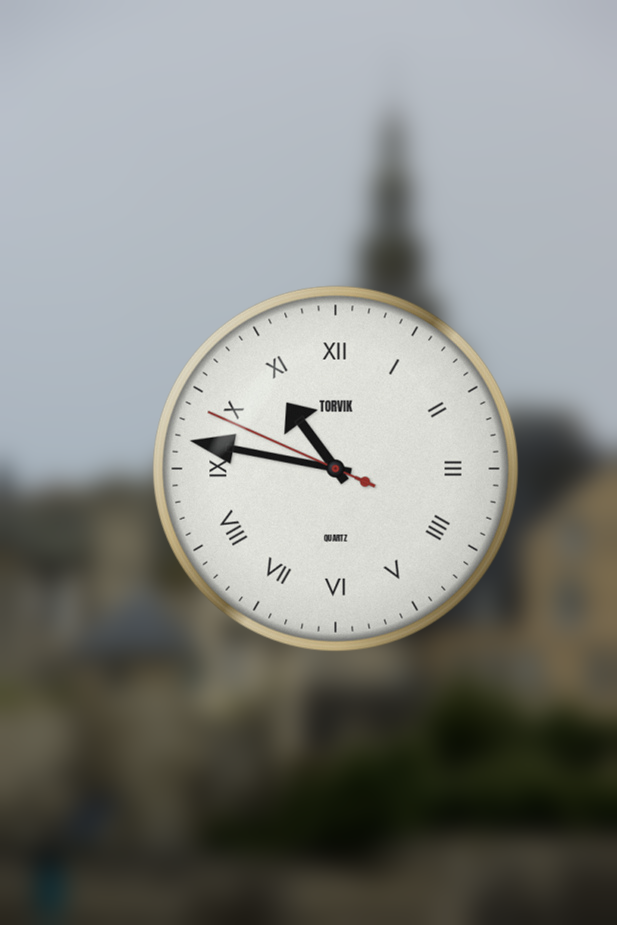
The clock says 10:46:49
